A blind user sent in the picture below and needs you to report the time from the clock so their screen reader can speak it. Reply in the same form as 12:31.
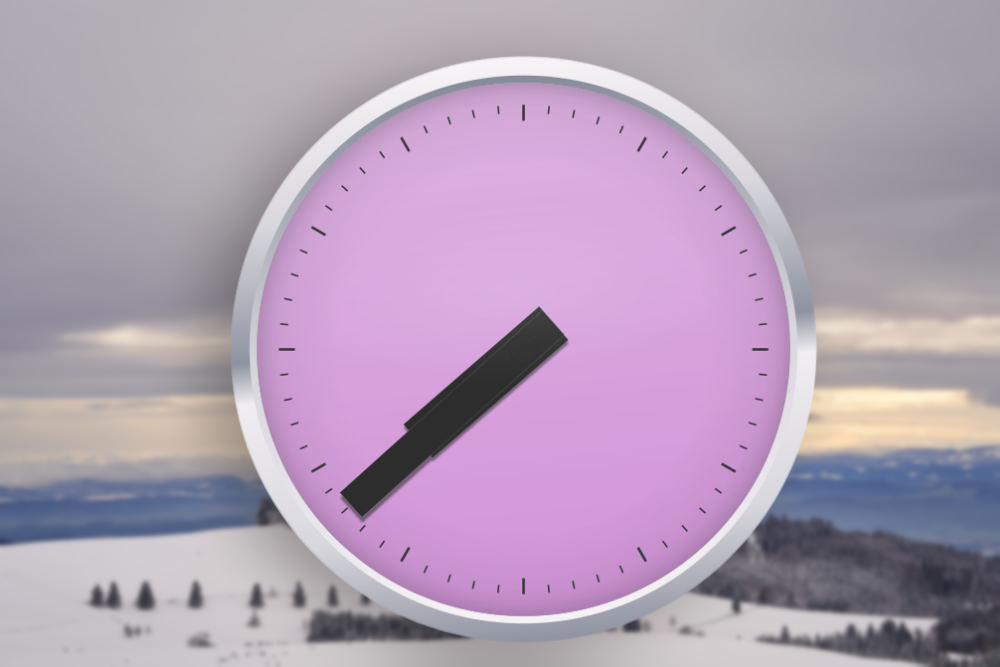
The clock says 7:38
